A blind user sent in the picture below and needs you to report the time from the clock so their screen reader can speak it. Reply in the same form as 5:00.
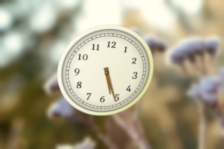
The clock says 5:26
